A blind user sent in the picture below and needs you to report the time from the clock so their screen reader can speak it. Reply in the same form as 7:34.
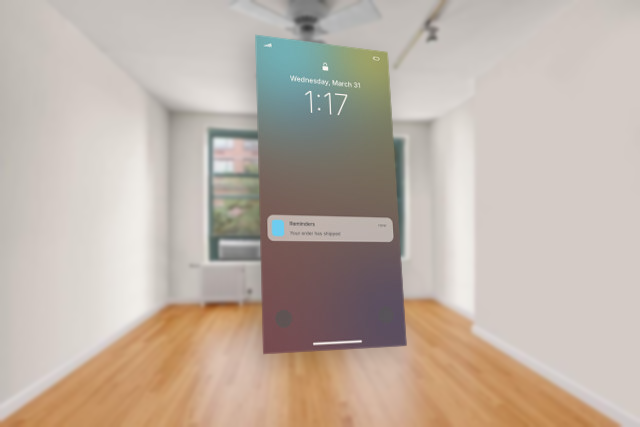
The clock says 1:17
